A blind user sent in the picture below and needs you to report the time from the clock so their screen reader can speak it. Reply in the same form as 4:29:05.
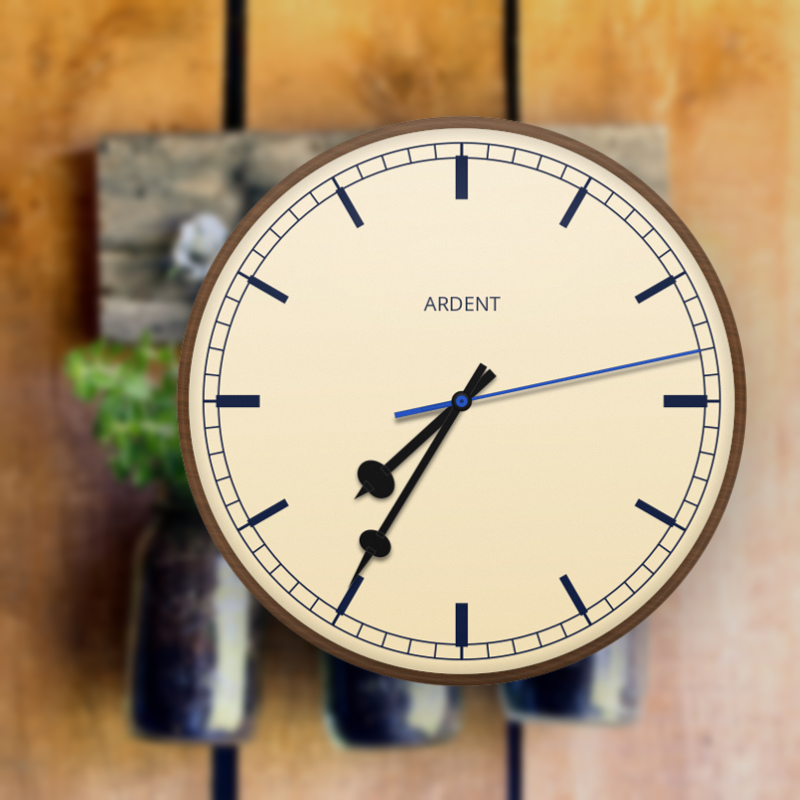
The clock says 7:35:13
